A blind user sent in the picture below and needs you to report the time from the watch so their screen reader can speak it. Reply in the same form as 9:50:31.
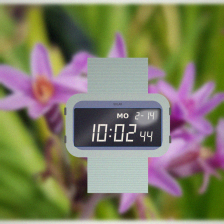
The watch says 10:02:44
